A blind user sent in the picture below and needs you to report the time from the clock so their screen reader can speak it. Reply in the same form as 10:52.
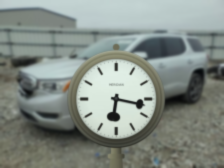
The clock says 6:17
